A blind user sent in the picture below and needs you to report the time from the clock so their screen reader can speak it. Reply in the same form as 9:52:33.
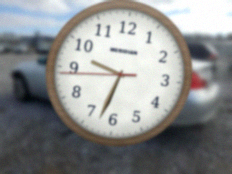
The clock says 9:32:44
